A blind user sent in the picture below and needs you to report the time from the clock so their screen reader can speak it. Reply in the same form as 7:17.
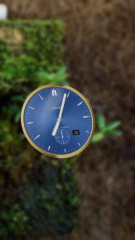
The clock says 7:04
